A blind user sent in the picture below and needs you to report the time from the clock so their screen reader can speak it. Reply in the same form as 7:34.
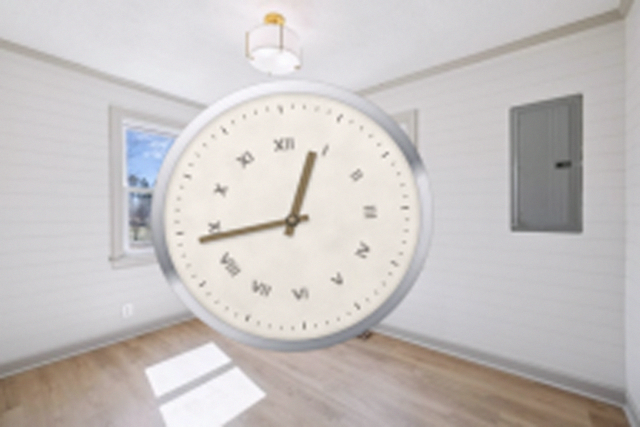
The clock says 12:44
